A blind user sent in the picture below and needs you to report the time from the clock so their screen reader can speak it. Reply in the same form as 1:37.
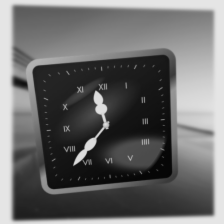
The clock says 11:37
